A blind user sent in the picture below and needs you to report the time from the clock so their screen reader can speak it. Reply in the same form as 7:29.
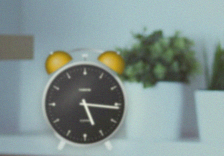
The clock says 5:16
